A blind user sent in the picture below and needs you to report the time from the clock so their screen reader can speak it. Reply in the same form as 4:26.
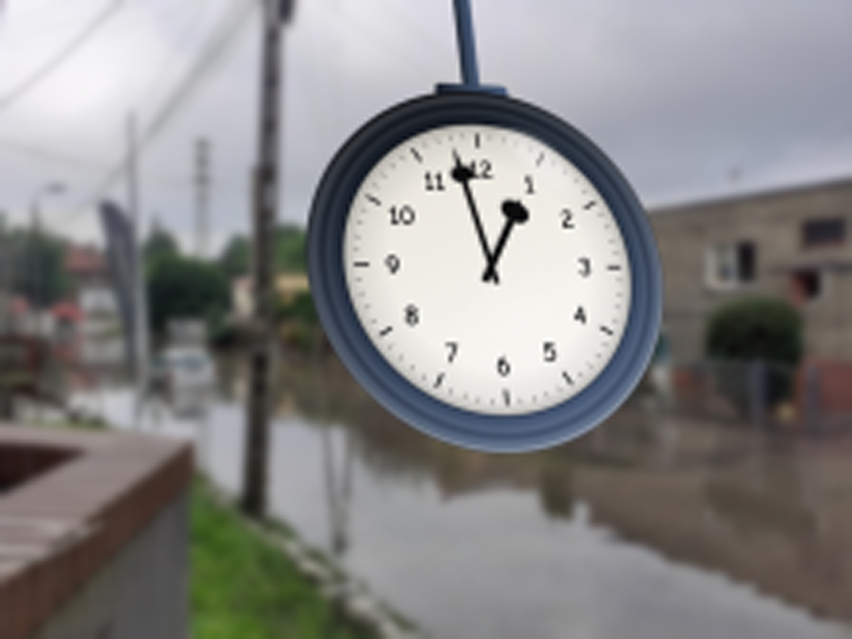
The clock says 12:58
